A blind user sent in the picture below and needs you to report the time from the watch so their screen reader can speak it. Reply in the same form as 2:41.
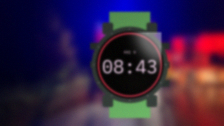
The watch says 8:43
